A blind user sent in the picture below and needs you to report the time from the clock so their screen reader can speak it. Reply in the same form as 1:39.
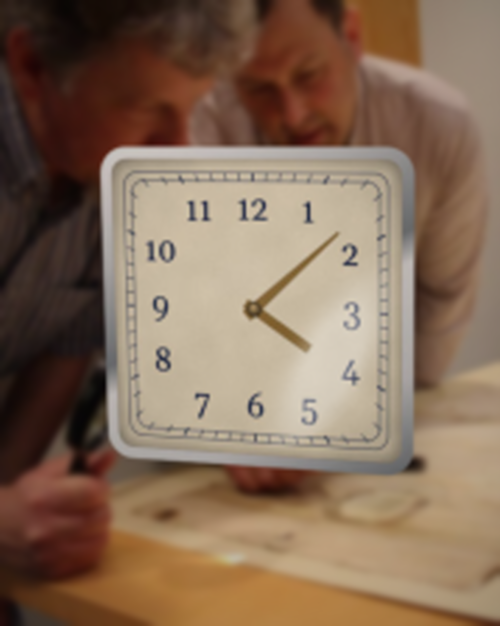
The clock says 4:08
